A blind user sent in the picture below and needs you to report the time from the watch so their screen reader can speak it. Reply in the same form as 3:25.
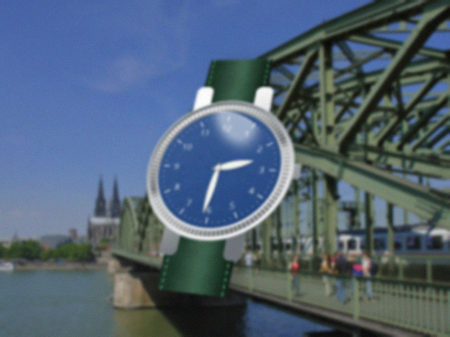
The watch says 2:31
